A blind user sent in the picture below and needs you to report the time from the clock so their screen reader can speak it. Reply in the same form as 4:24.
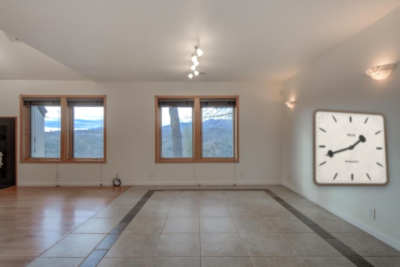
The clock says 1:42
